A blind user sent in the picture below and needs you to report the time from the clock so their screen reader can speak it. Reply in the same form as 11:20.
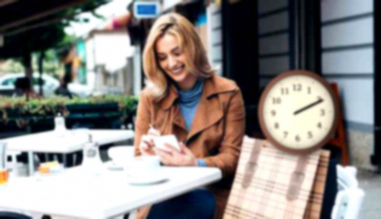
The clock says 2:11
